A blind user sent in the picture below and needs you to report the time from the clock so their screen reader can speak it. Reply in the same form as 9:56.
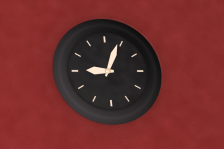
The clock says 9:04
